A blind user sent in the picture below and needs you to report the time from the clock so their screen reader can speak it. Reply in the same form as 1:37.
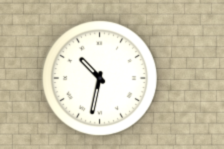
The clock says 10:32
